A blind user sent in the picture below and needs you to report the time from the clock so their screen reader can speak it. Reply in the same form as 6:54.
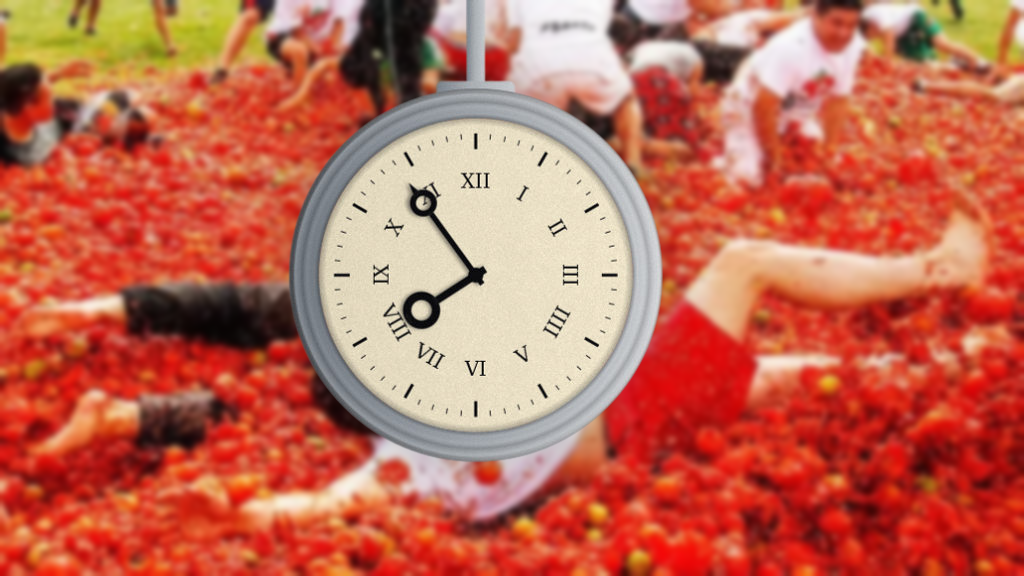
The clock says 7:54
